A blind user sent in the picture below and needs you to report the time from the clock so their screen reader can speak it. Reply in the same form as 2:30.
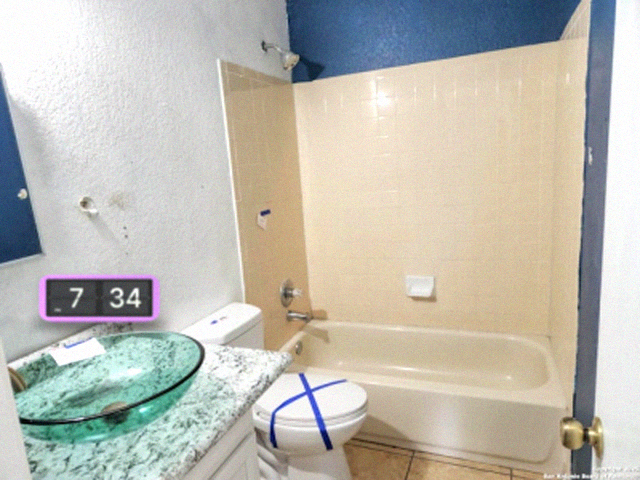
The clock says 7:34
